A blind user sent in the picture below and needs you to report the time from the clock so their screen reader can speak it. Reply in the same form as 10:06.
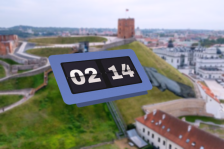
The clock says 2:14
